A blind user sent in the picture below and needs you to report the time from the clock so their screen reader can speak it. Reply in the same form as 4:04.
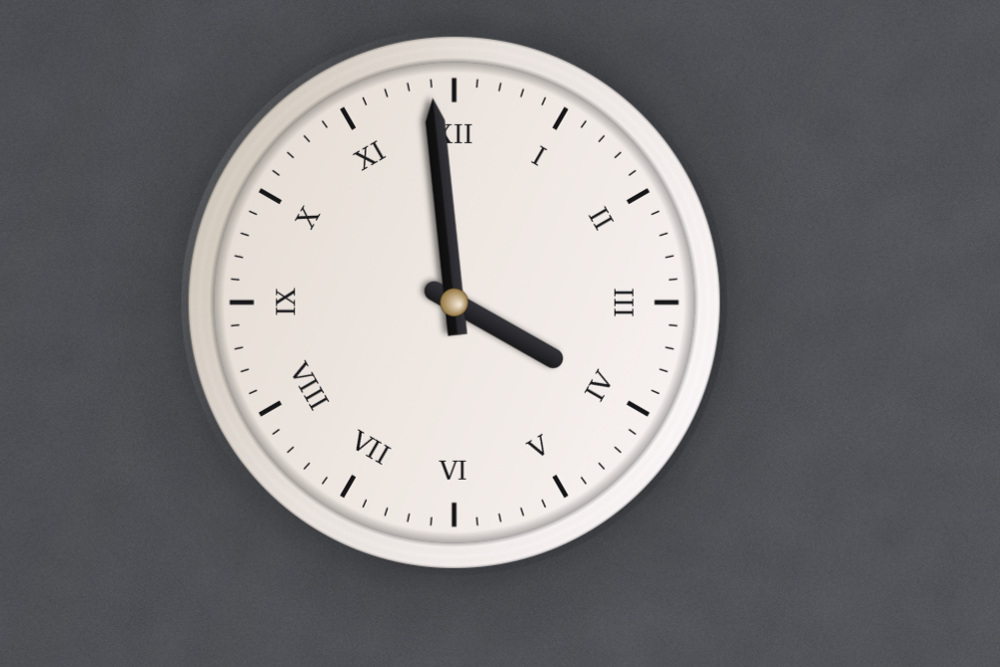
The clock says 3:59
